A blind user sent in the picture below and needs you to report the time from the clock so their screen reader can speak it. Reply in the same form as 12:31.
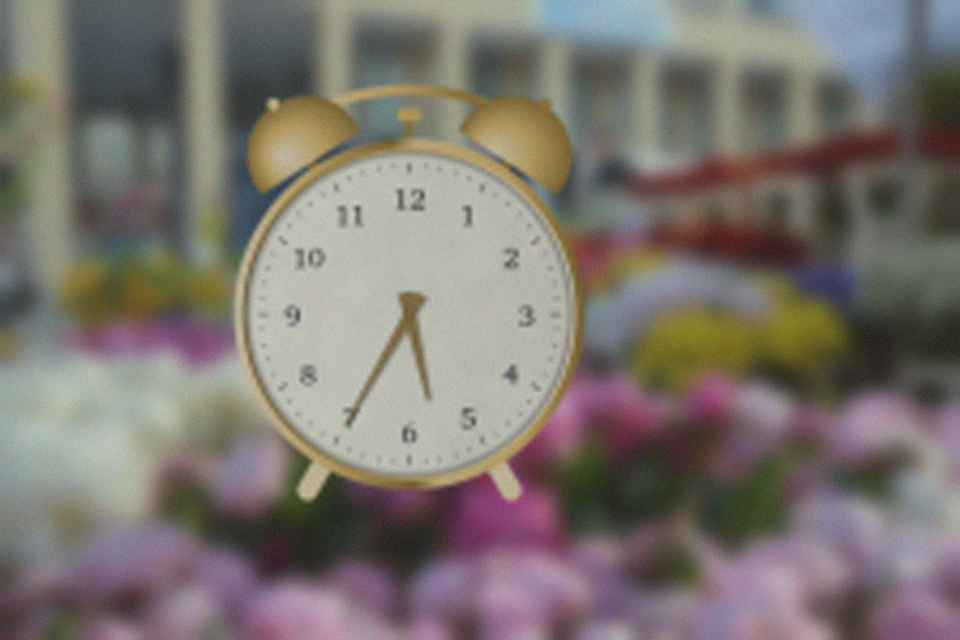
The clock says 5:35
